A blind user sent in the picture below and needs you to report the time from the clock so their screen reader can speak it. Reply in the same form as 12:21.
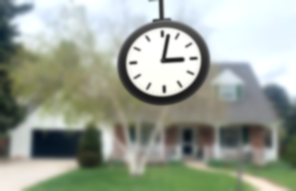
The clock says 3:02
